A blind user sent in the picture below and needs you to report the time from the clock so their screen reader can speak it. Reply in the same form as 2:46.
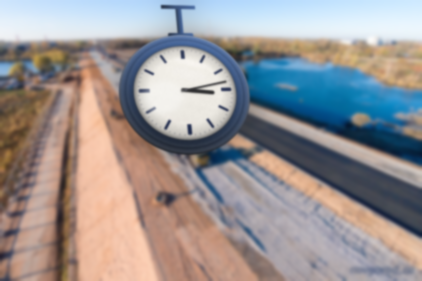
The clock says 3:13
